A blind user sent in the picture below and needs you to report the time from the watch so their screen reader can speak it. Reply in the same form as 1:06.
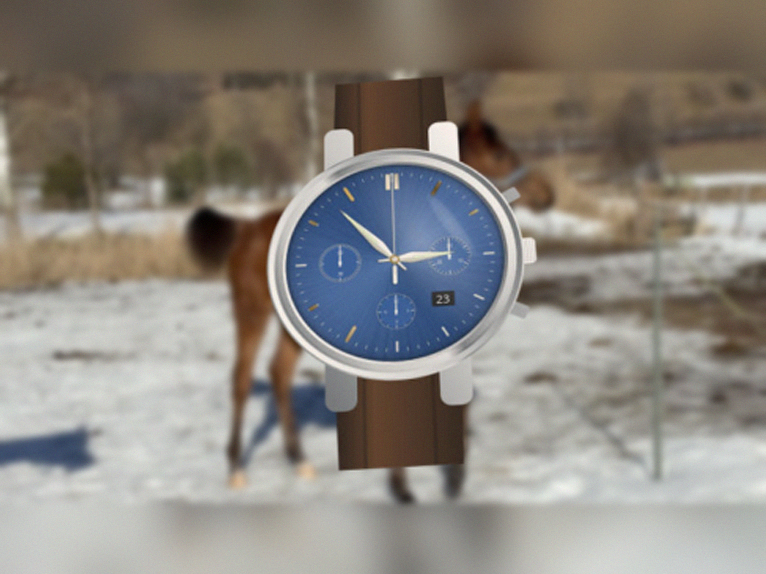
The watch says 2:53
